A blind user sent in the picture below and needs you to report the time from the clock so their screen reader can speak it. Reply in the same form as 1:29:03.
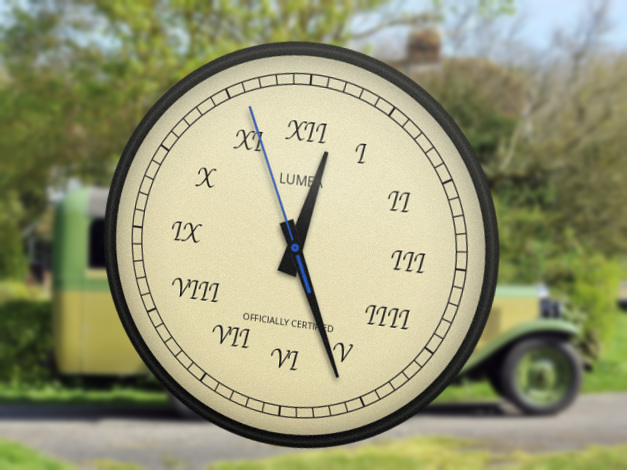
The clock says 12:25:56
